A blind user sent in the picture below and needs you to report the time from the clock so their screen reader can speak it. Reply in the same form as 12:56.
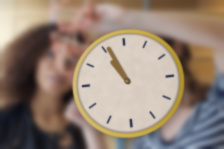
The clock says 10:56
